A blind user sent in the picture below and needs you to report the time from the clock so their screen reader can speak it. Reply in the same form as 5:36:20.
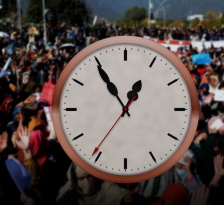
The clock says 12:54:36
